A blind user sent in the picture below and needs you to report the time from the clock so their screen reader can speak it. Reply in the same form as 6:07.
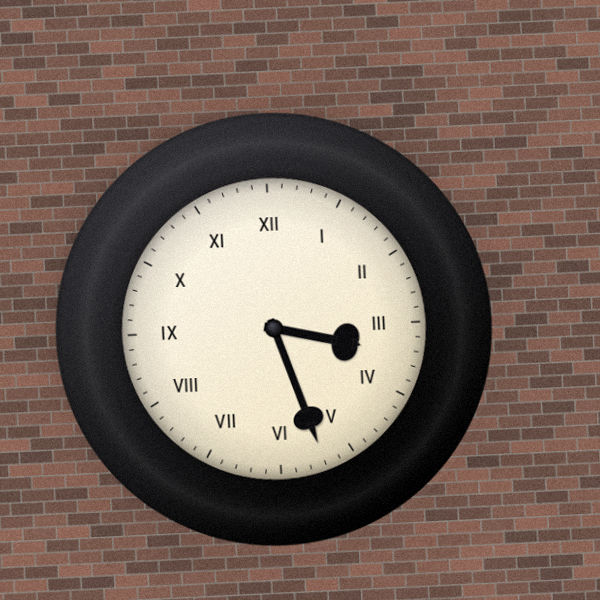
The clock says 3:27
